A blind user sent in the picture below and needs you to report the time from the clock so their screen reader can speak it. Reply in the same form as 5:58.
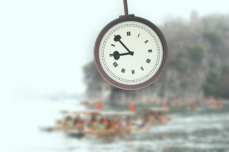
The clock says 8:54
